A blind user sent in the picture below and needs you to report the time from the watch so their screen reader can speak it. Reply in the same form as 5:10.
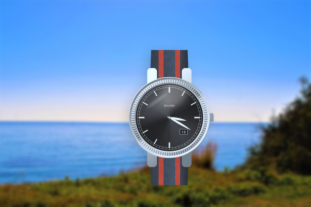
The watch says 3:20
